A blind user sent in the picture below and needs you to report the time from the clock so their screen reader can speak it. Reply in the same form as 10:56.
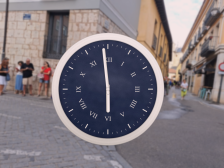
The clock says 5:59
